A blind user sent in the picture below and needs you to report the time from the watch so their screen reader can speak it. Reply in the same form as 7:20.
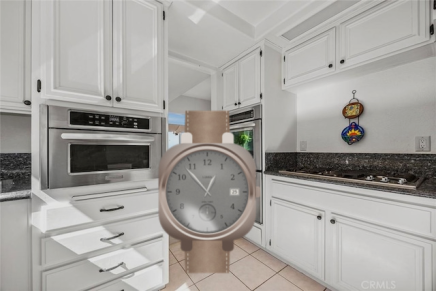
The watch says 12:53
